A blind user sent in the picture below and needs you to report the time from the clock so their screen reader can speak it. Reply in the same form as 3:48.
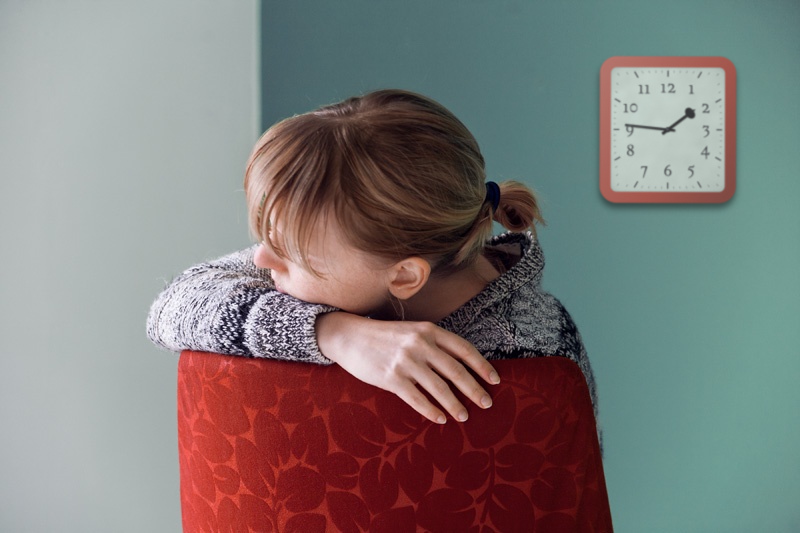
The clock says 1:46
